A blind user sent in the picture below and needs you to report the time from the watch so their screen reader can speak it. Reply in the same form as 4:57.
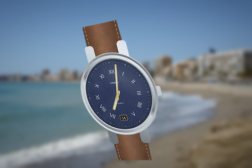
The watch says 7:02
